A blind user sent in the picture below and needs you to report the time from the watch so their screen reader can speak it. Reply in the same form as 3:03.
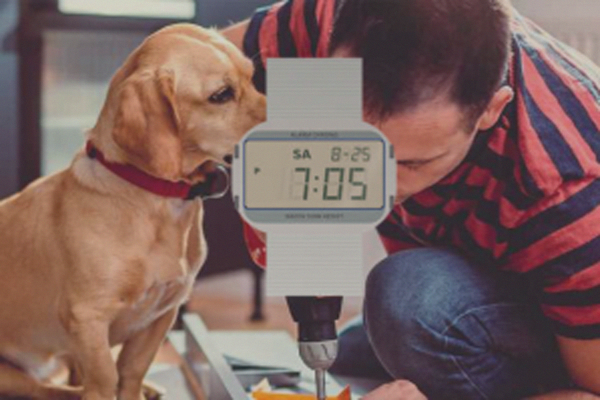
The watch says 7:05
